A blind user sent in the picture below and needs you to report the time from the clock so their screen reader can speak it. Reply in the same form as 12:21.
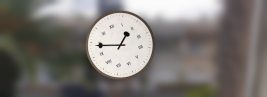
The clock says 1:49
